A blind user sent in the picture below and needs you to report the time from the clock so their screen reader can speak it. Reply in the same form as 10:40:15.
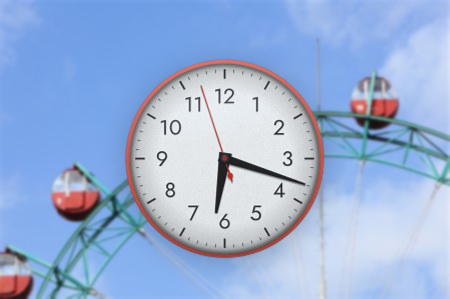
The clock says 6:17:57
